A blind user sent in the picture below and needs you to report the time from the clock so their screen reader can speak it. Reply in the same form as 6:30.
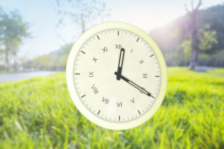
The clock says 12:20
